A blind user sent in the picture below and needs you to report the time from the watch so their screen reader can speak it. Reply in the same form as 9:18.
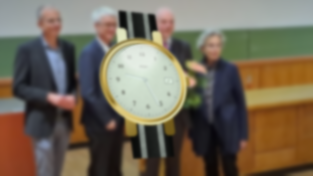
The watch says 9:26
